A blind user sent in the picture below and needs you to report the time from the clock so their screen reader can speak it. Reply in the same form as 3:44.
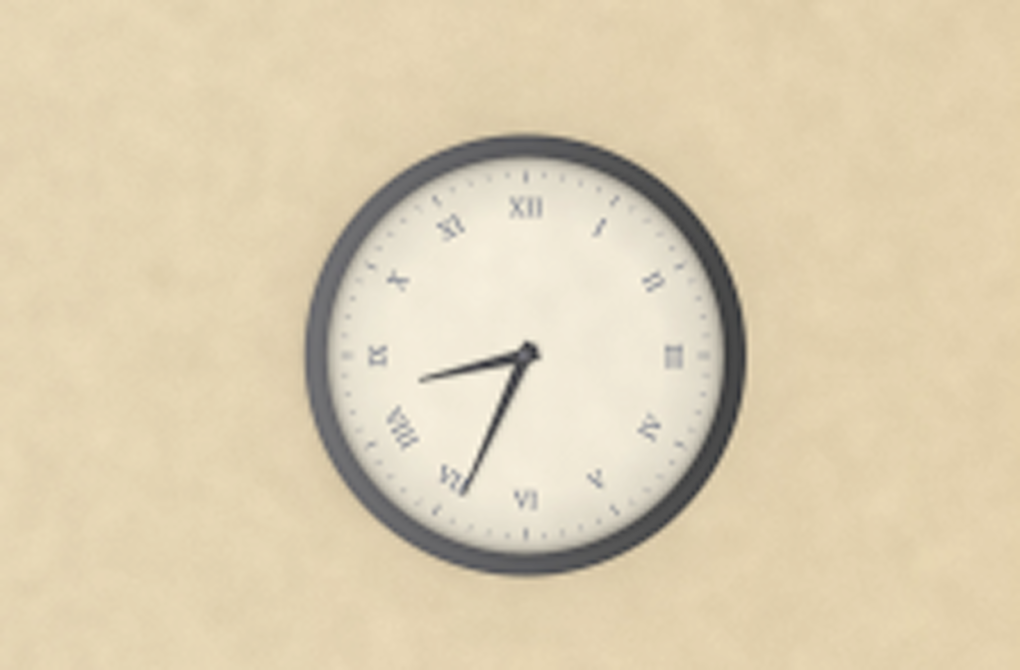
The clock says 8:34
